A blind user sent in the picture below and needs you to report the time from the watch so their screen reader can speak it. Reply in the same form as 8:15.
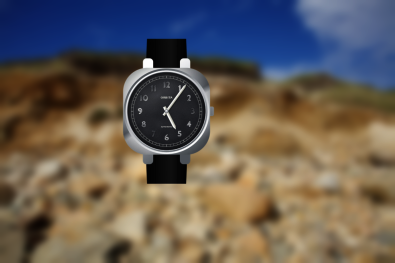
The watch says 5:06
